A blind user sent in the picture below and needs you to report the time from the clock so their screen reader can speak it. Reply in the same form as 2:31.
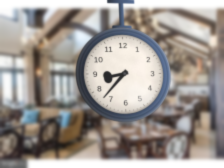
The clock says 8:37
